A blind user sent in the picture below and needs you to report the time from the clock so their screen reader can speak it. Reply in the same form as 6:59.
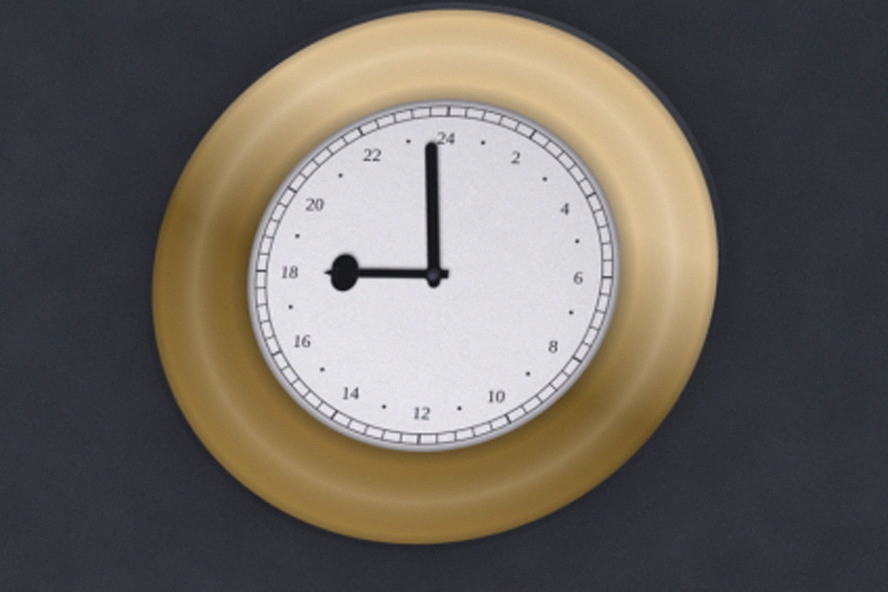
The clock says 17:59
